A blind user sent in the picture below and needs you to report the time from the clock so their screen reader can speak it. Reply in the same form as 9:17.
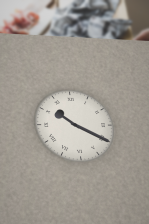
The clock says 10:20
